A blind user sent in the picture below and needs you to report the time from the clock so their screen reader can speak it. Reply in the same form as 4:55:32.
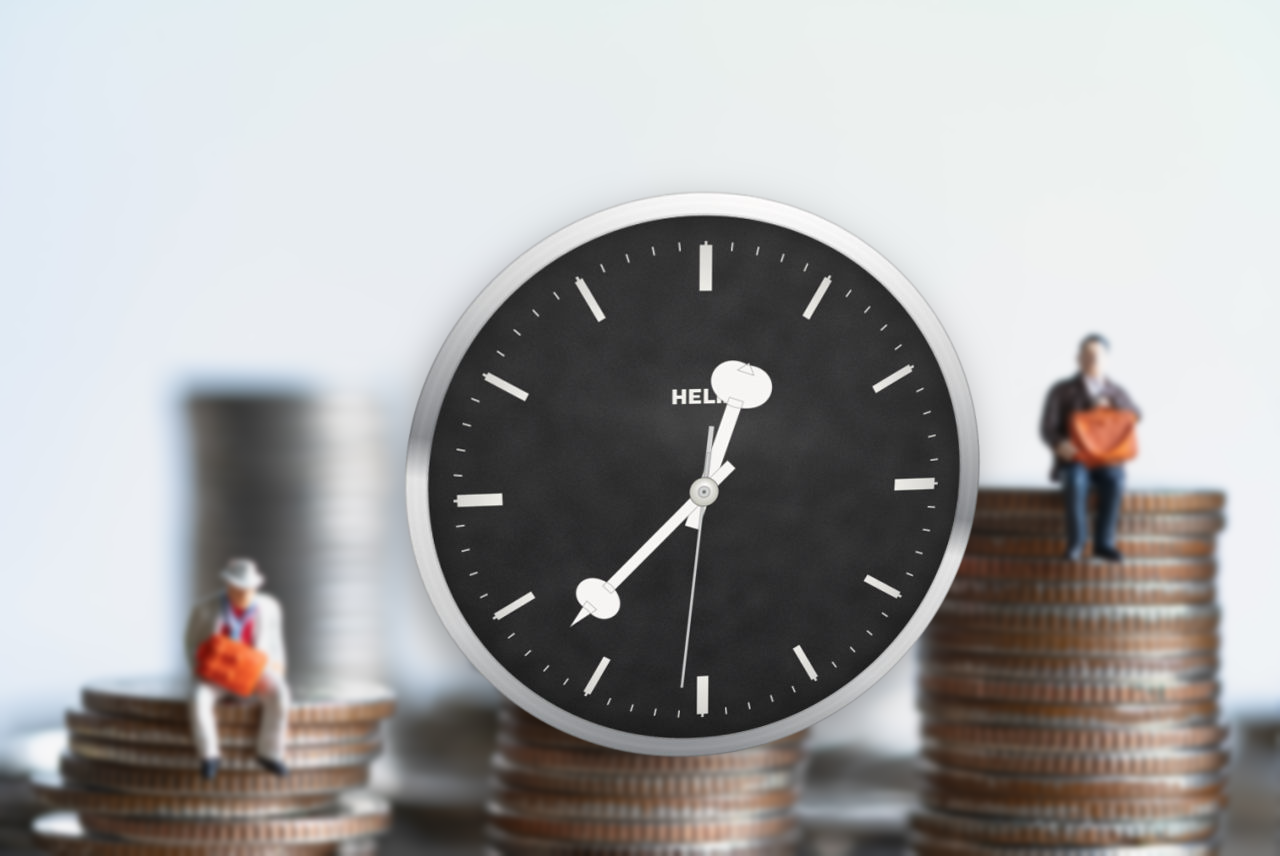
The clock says 12:37:31
